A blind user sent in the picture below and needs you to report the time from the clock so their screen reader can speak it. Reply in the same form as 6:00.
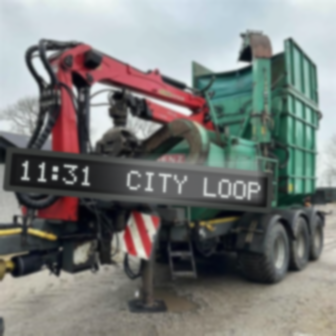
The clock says 11:31
